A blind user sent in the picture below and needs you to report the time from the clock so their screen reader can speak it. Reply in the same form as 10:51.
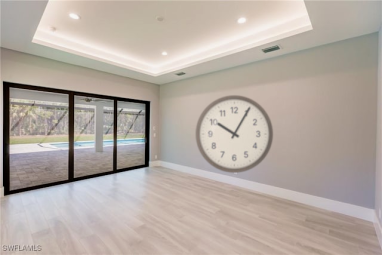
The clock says 10:05
